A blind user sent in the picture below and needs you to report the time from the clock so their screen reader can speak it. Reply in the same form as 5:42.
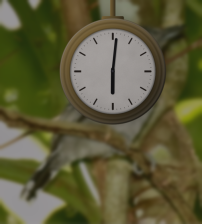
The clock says 6:01
